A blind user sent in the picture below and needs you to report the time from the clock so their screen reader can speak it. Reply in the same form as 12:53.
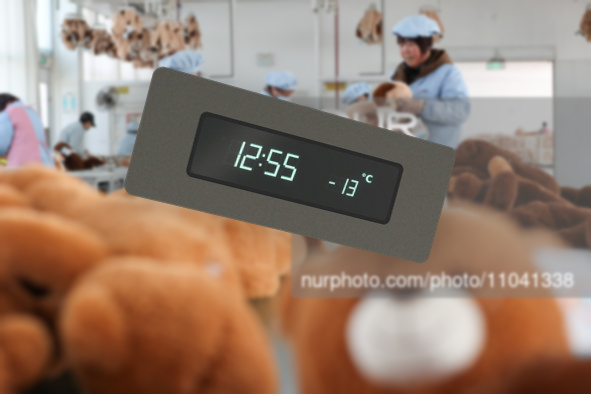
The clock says 12:55
